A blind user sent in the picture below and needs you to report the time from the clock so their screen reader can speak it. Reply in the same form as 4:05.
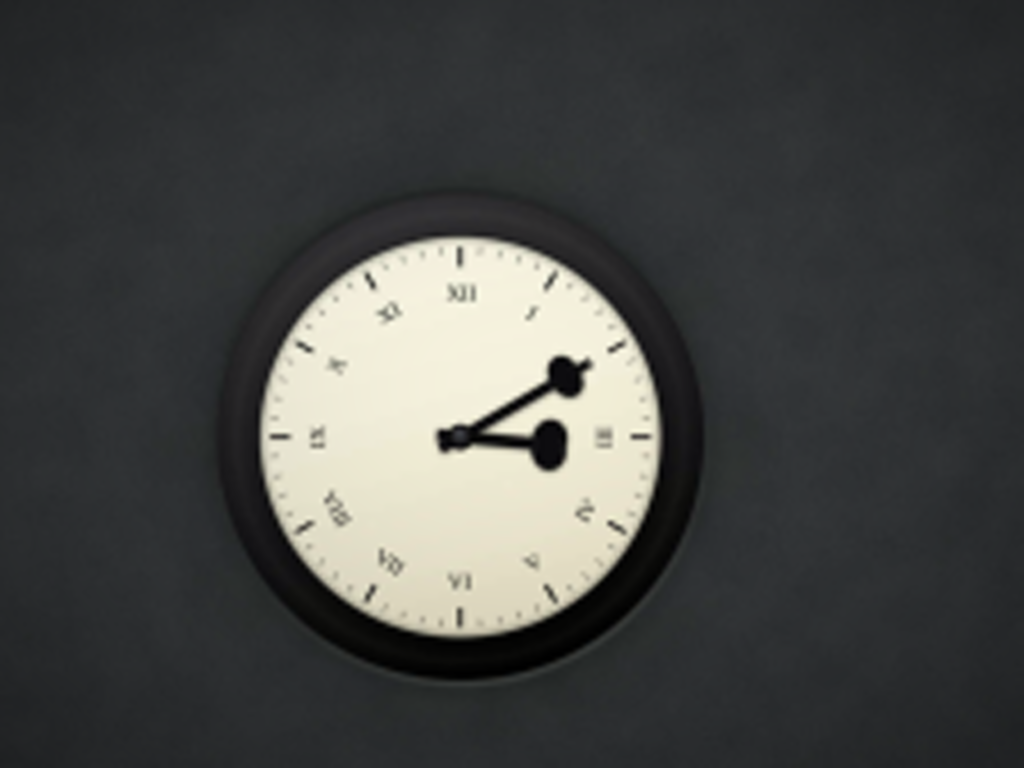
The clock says 3:10
